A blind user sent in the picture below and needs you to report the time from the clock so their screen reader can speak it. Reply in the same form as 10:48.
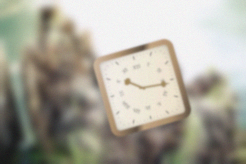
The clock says 10:16
